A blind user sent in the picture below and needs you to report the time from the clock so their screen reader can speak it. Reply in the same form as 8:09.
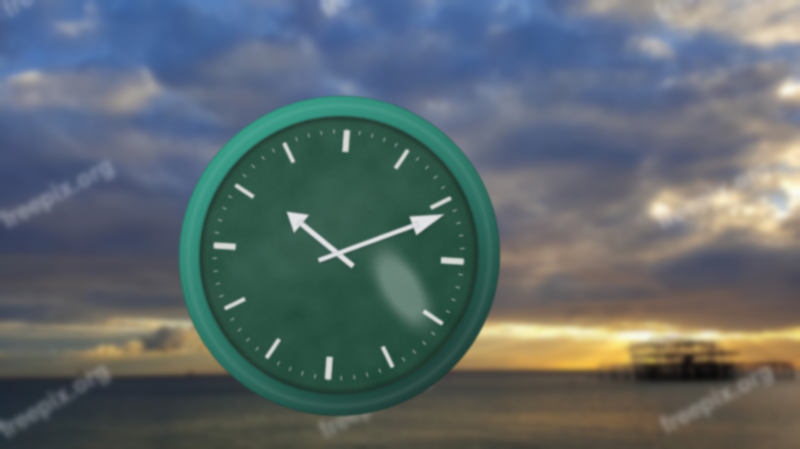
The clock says 10:11
